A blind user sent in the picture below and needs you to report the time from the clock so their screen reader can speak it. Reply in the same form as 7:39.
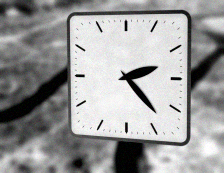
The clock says 2:23
